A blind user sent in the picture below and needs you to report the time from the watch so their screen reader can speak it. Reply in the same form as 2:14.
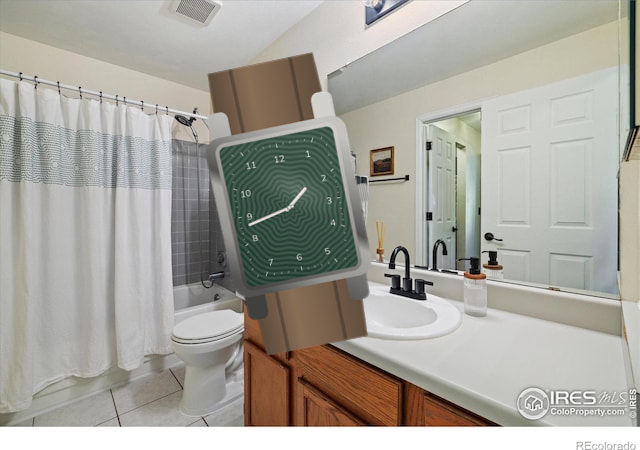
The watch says 1:43
